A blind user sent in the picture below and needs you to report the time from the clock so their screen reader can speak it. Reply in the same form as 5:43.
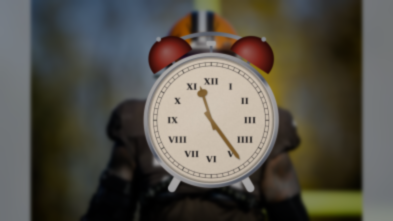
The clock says 11:24
